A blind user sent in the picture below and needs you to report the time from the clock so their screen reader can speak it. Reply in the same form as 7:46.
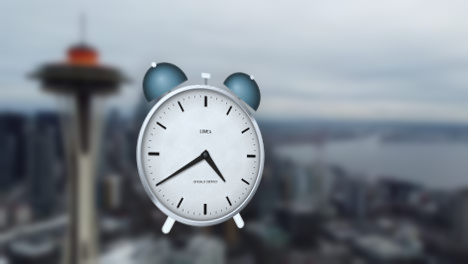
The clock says 4:40
